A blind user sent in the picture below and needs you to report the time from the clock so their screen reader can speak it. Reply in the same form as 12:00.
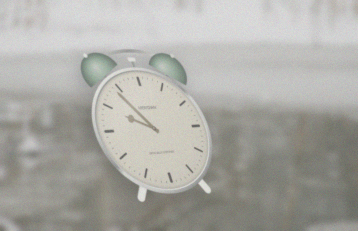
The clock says 9:54
